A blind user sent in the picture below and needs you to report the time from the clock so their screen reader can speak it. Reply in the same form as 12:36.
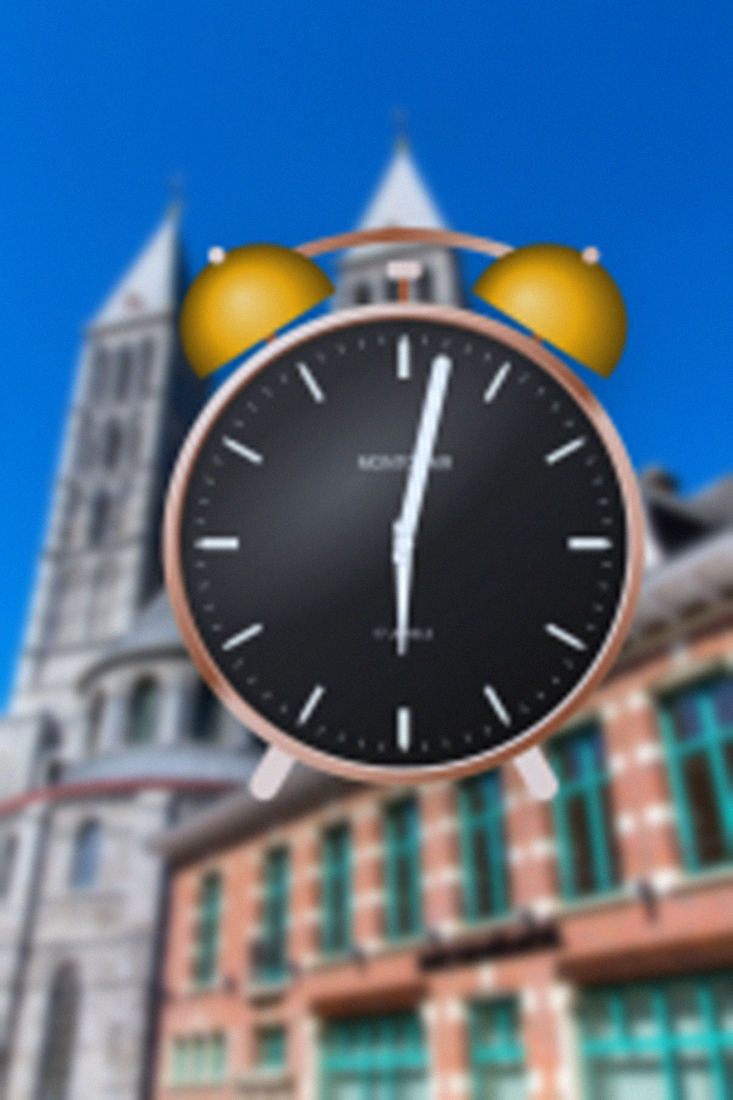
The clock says 6:02
